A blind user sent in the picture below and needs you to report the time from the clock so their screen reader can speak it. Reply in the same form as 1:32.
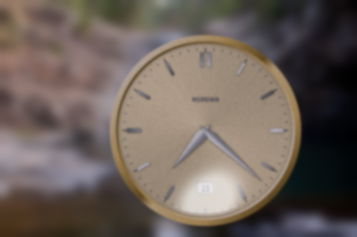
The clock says 7:22
